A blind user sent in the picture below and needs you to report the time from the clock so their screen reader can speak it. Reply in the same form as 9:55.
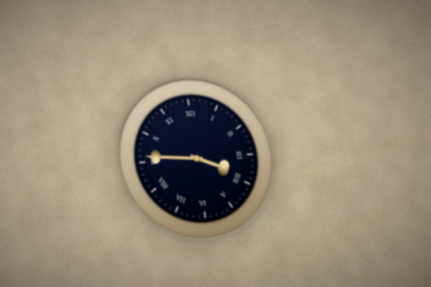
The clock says 3:46
